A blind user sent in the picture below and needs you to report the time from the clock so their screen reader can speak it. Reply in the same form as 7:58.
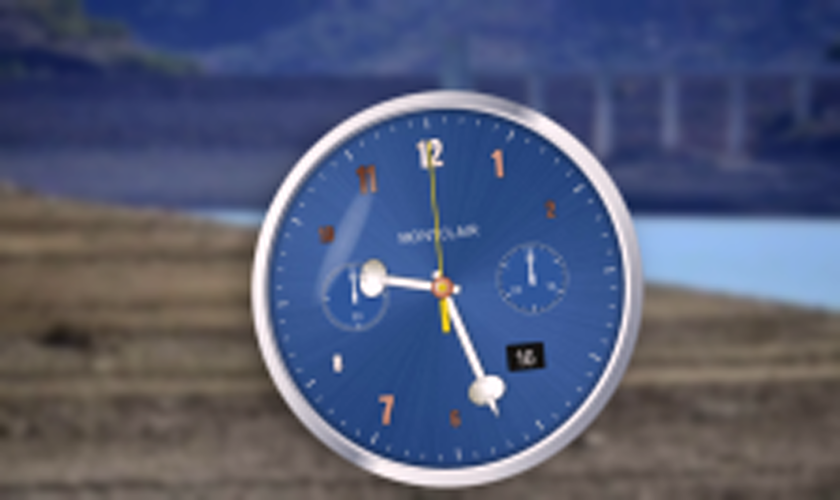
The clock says 9:27
